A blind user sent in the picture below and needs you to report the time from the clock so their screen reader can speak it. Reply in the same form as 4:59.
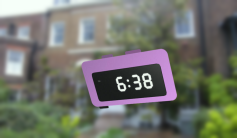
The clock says 6:38
